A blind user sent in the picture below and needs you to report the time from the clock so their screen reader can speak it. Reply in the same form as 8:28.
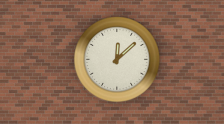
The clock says 12:08
